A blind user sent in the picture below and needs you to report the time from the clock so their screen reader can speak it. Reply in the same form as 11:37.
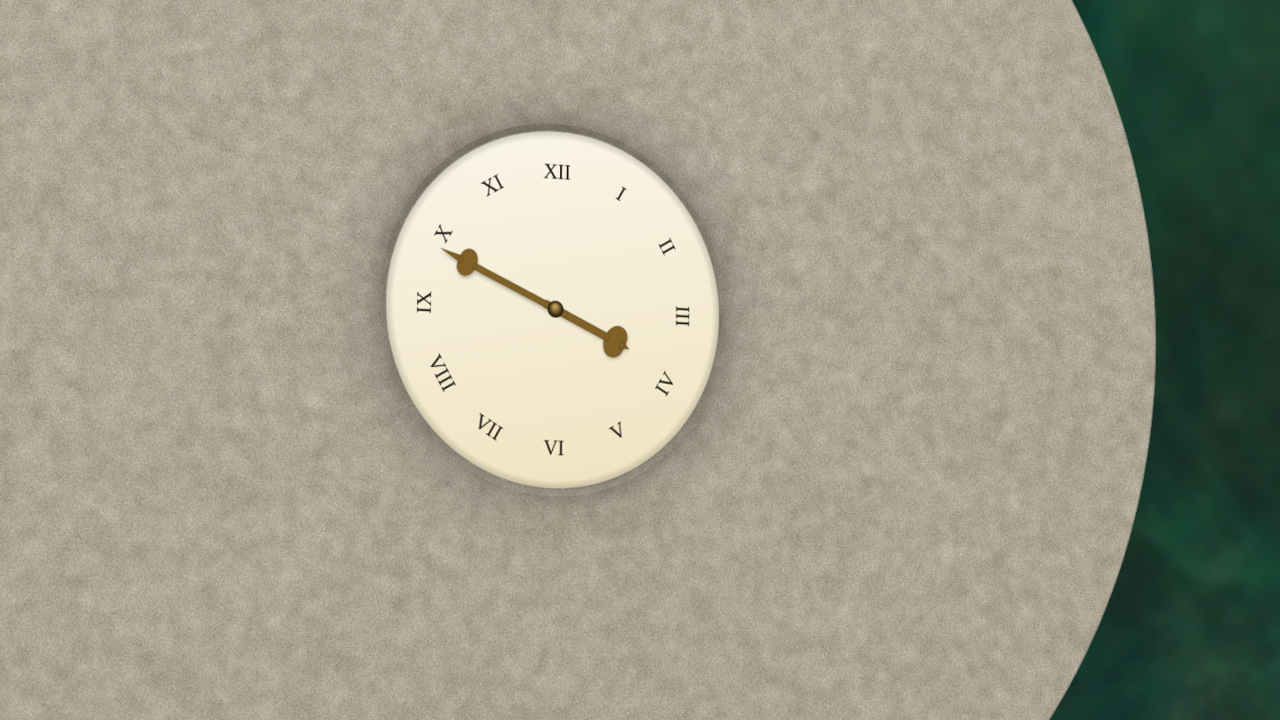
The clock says 3:49
